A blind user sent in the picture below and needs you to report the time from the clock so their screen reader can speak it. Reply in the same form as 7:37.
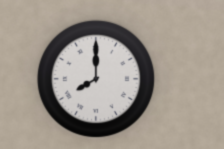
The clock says 8:00
